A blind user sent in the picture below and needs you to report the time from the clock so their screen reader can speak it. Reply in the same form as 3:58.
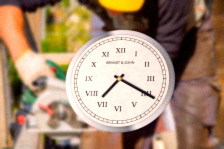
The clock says 7:20
